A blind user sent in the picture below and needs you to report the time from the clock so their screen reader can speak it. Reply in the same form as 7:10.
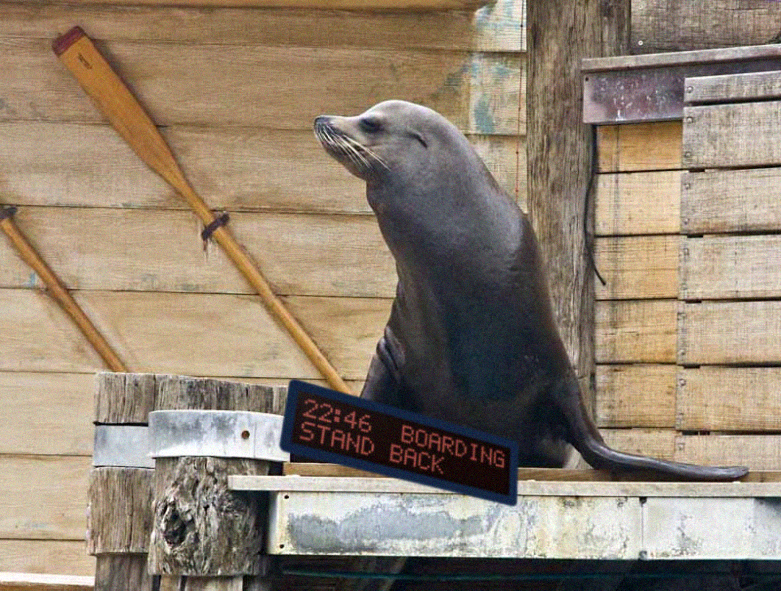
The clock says 22:46
